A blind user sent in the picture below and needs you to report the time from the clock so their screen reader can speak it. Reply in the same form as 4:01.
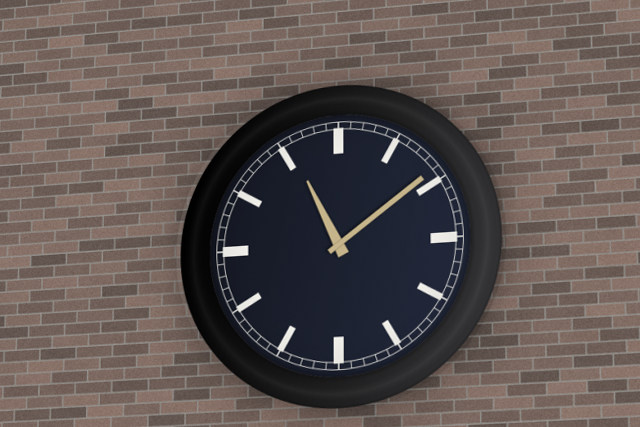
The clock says 11:09
